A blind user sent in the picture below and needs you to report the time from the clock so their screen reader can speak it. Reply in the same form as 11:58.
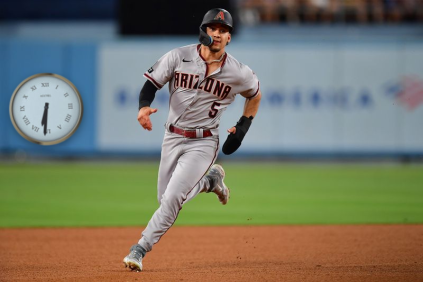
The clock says 6:31
